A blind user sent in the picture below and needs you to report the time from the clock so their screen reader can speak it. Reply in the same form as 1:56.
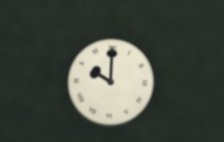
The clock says 10:00
